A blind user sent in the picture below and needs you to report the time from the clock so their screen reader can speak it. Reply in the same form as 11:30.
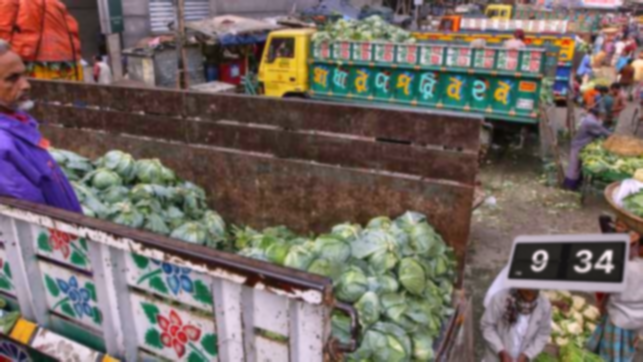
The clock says 9:34
